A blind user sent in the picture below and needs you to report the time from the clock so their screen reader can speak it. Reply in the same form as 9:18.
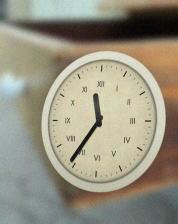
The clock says 11:36
